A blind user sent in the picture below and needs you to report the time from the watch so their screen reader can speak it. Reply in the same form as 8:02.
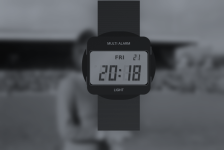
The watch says 20:18
